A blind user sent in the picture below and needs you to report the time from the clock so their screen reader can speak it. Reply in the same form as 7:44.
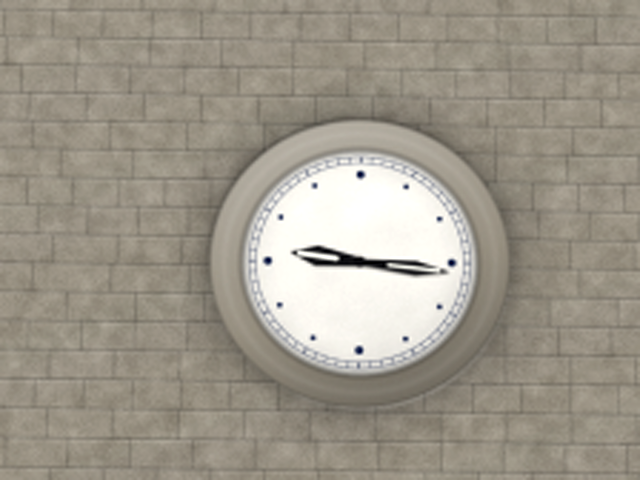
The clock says 9:16
